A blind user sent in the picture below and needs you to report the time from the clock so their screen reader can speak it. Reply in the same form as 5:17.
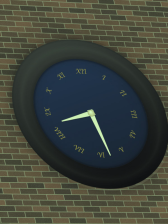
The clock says 8:28
